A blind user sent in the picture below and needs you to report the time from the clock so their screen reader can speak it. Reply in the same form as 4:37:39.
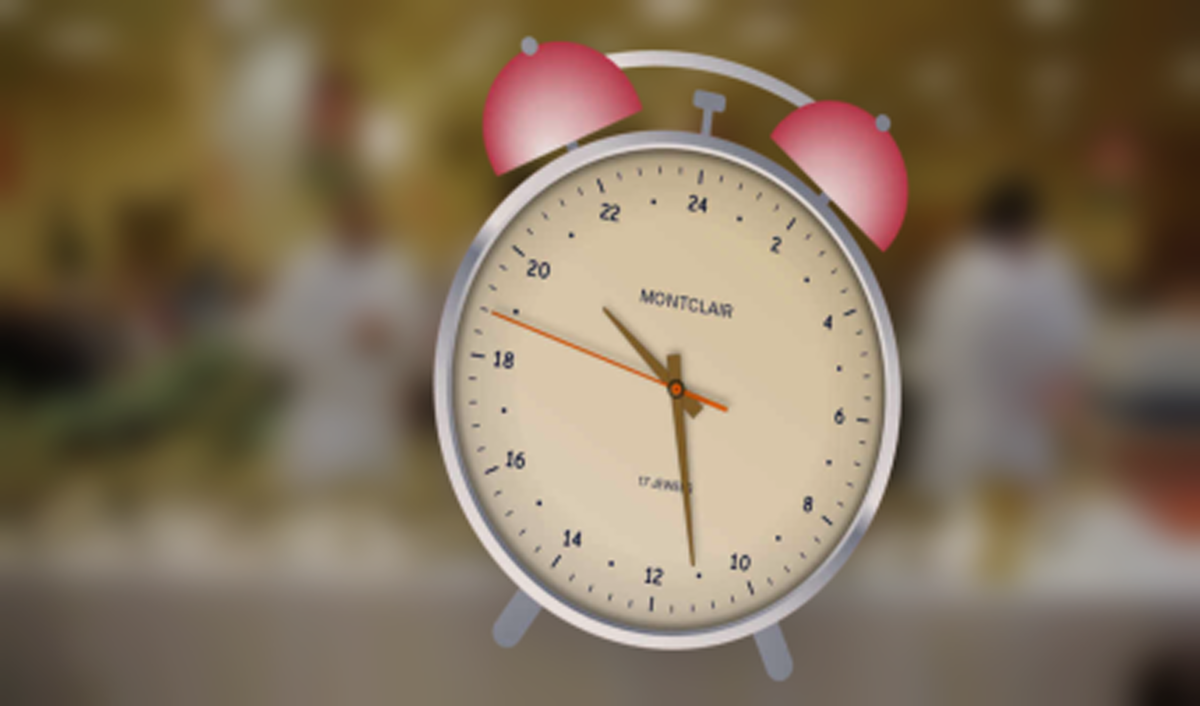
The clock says 20:27:47
